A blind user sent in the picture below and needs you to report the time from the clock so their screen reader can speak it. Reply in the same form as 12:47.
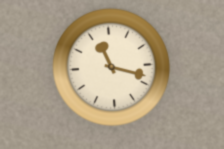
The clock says 11:18
